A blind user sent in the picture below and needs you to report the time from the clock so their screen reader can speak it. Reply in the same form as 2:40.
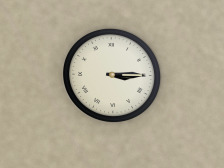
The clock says 3:15
